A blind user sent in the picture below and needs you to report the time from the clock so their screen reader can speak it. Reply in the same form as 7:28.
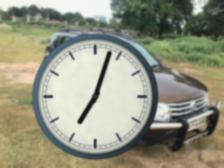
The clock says 7:03
